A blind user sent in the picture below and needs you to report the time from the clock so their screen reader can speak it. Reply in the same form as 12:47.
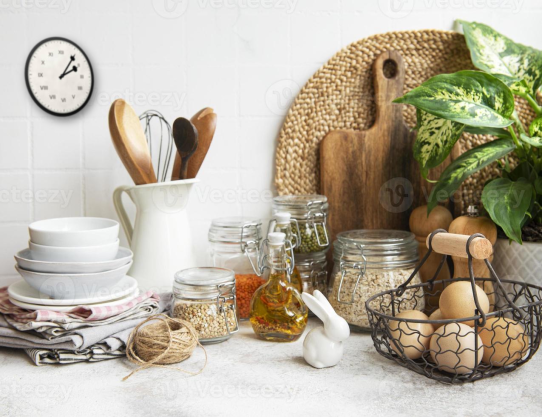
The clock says 2:06
